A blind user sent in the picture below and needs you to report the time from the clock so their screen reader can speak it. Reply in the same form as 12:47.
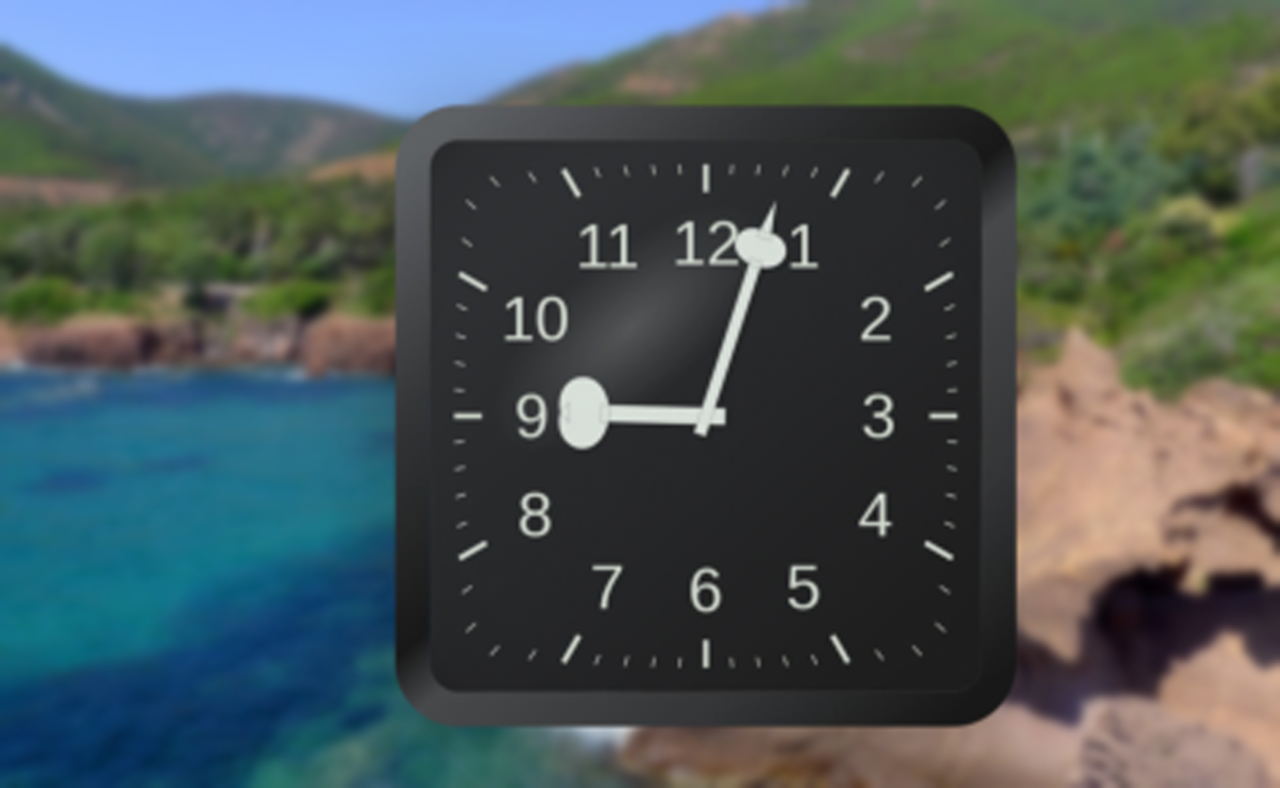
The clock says 9:03
